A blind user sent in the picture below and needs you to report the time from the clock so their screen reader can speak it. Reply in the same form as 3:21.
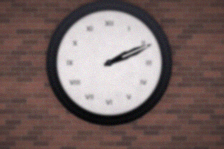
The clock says 2:11
